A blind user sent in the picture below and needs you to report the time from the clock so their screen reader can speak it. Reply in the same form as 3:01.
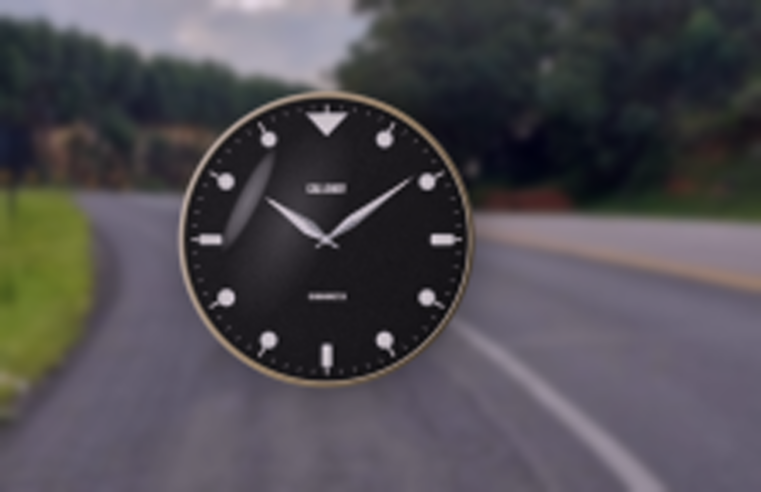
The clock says 10:09
